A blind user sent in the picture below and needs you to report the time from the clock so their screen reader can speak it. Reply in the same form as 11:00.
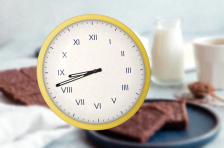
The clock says 8:42
